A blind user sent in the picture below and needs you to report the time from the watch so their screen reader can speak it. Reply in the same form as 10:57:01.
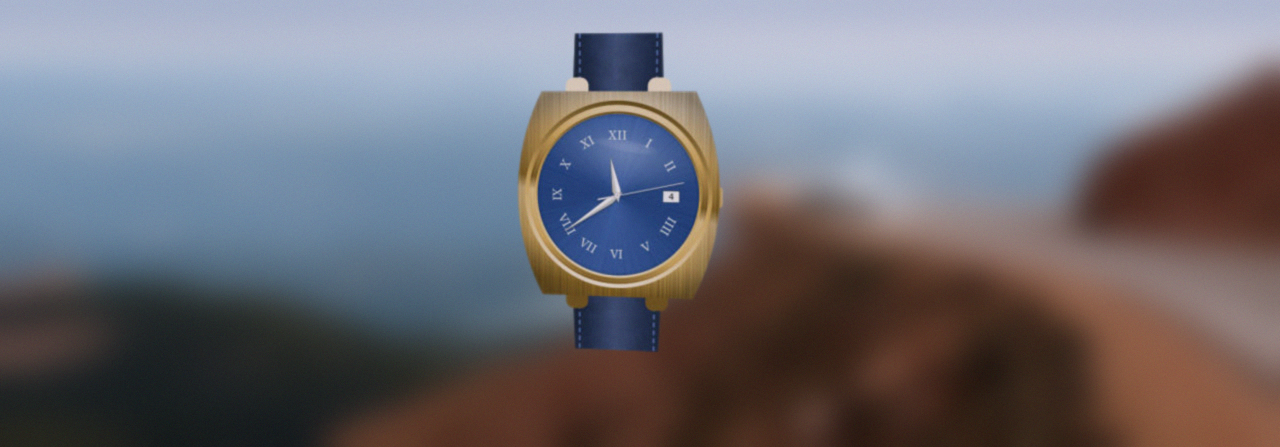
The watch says 11:39:13
